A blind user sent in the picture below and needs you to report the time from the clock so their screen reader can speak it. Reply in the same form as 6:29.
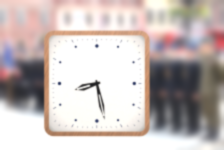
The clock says 8:28
